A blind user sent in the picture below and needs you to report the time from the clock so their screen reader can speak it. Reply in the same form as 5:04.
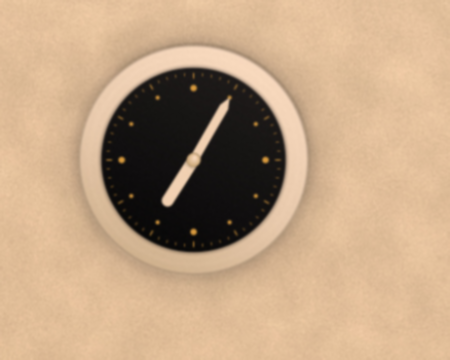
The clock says 7:05
